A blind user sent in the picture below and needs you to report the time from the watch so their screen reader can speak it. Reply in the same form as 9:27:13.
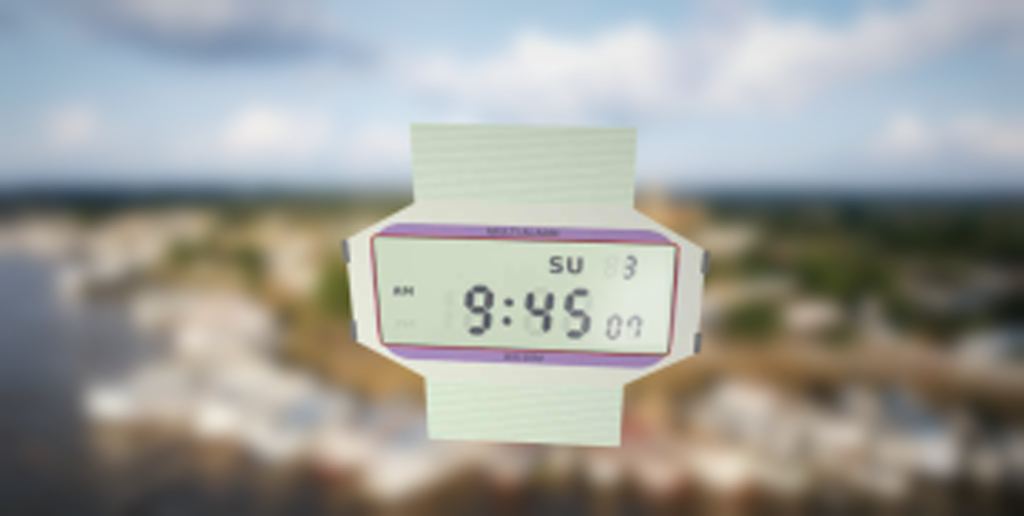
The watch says 9:45:07
